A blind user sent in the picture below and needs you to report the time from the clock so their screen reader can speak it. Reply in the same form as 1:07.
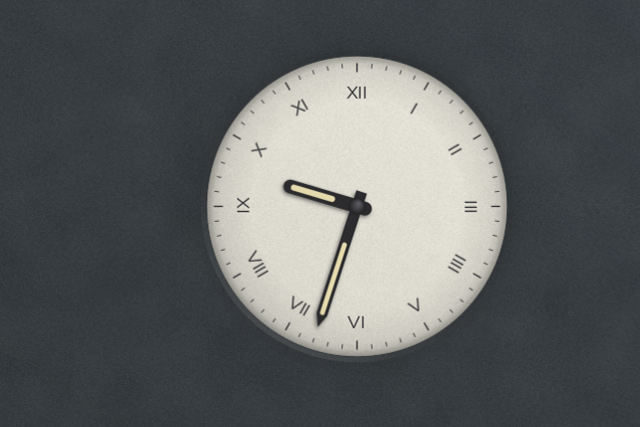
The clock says 9:33
